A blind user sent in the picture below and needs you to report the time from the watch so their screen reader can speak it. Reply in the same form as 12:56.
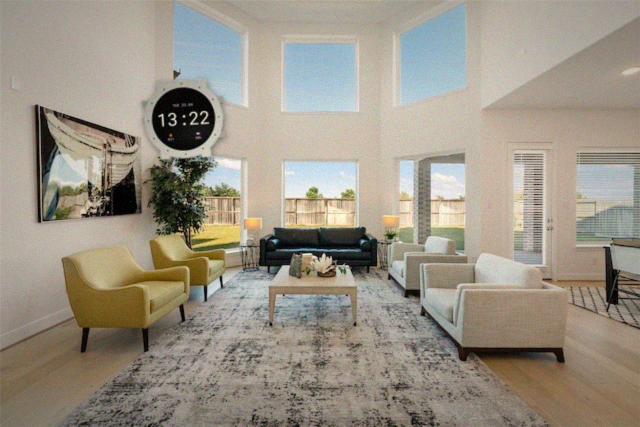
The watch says 13:22
